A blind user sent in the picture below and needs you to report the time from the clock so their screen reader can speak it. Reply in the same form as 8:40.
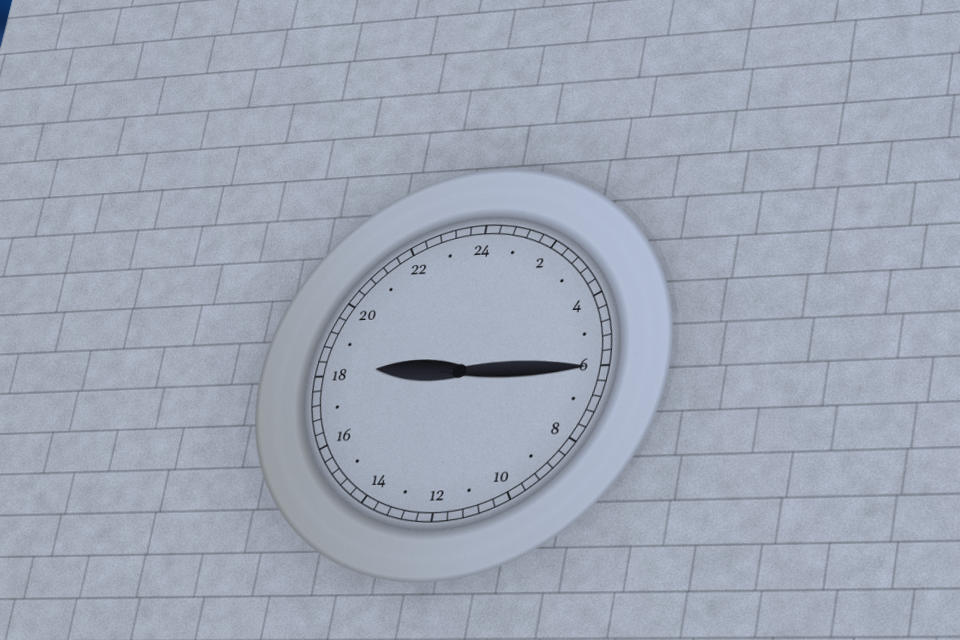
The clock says 18:15
